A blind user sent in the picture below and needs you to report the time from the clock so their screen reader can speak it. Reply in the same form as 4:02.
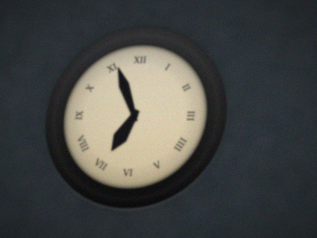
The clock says 6:56
